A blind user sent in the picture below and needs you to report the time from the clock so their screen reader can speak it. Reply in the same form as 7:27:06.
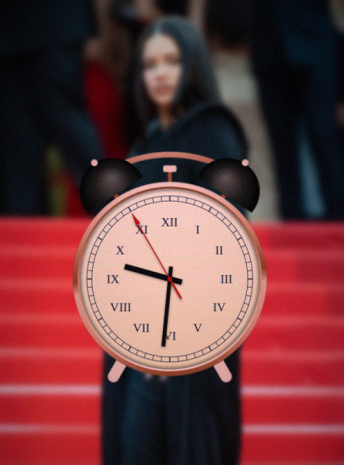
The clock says 9:30:55
